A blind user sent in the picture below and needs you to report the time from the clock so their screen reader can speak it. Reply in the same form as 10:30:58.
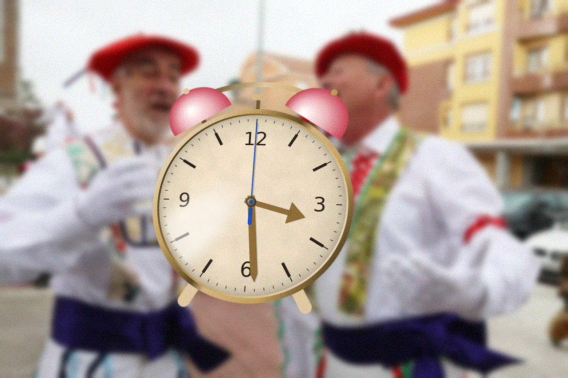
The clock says 3:29:00
